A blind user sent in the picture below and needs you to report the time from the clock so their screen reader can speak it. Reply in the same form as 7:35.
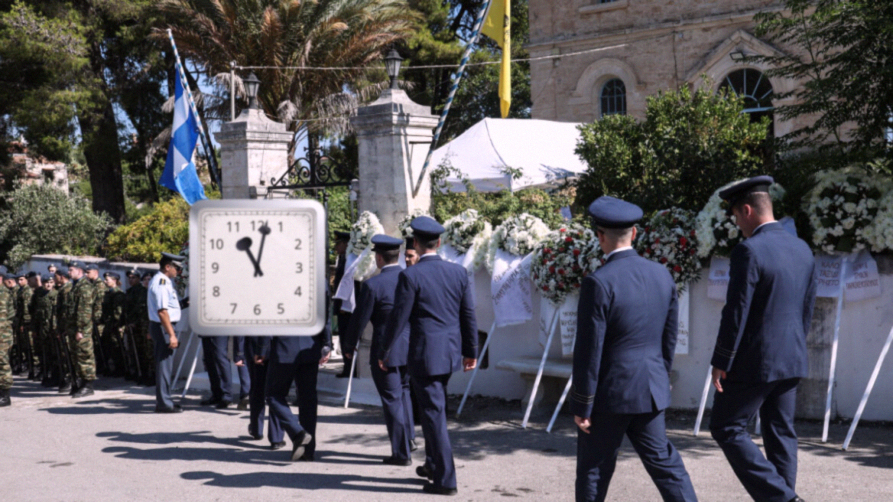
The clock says 11:02
